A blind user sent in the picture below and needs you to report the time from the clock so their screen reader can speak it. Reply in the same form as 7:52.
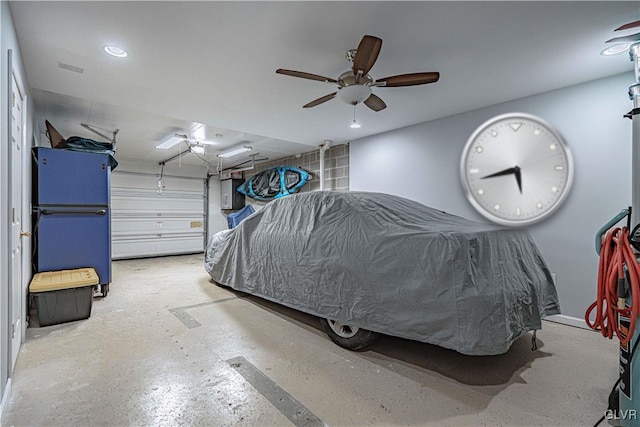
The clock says 5:43
